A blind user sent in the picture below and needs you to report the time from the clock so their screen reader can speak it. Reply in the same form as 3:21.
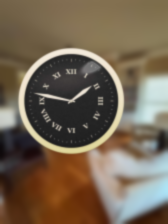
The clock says 1:47
